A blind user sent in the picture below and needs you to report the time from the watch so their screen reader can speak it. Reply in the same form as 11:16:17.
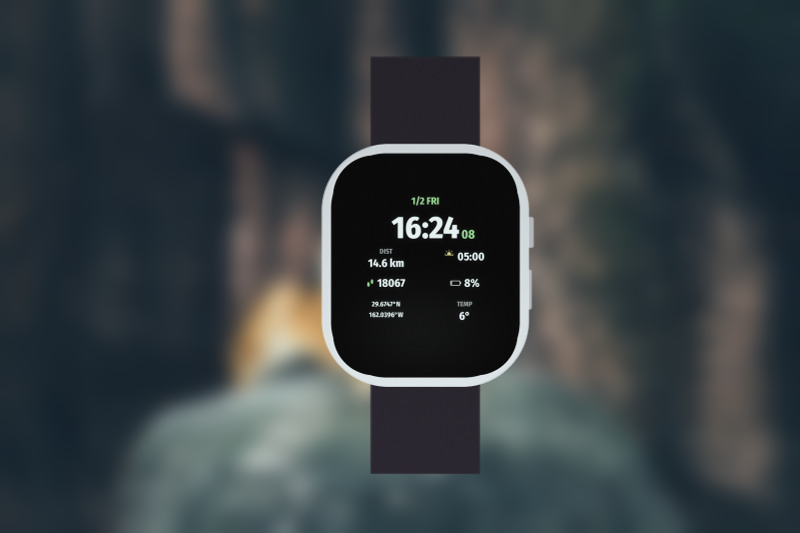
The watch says 16:24:08
